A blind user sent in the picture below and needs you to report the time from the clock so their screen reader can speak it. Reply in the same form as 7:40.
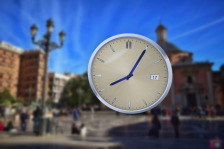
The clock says 8:05
